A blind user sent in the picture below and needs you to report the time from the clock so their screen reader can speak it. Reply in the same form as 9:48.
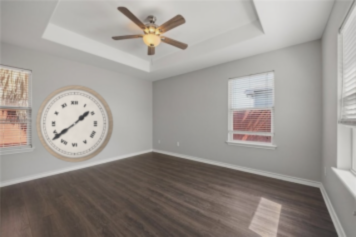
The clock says 1:39
